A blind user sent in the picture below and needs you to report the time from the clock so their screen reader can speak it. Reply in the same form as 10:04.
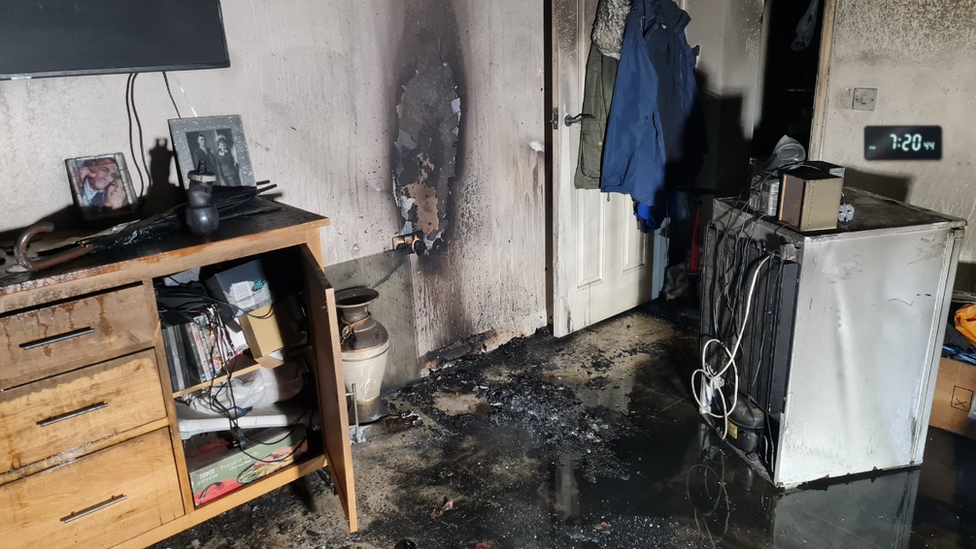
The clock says 7:20
